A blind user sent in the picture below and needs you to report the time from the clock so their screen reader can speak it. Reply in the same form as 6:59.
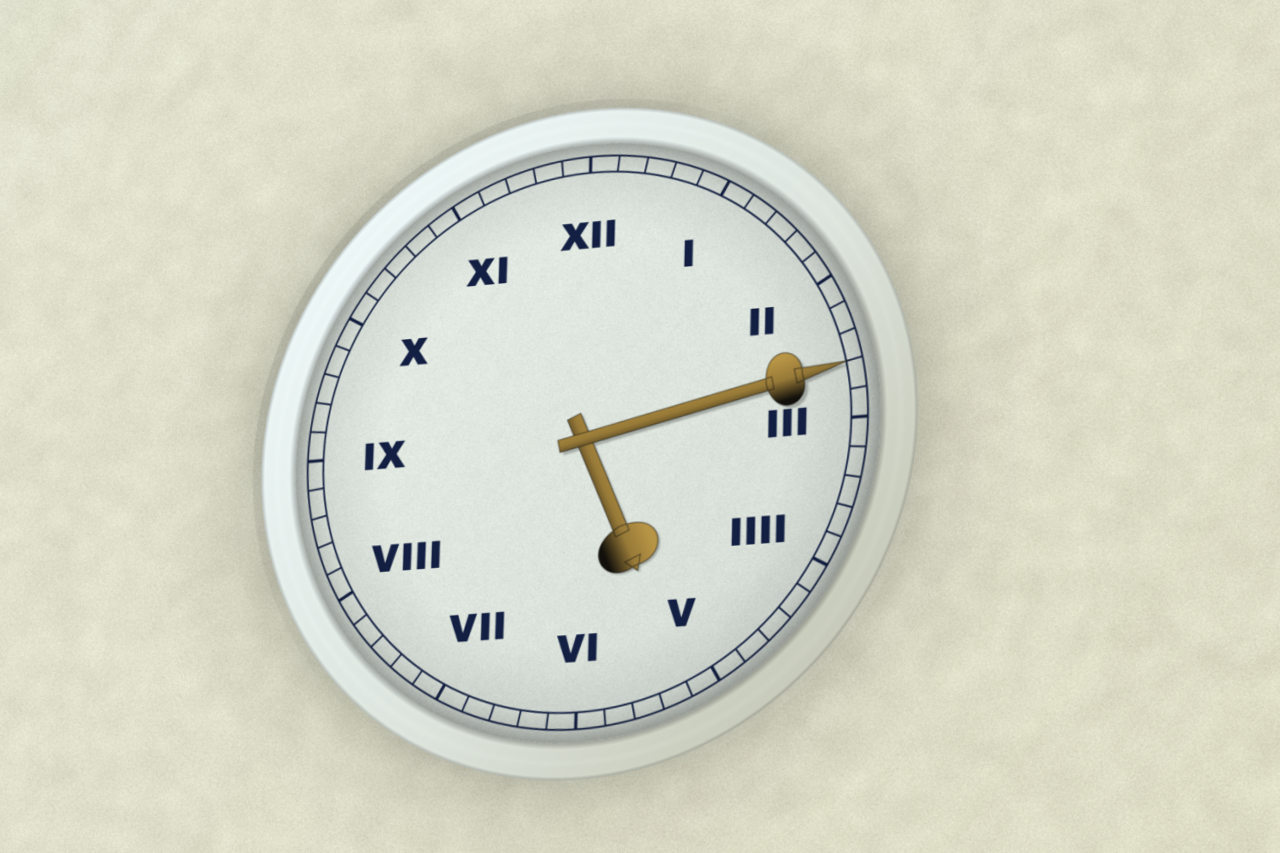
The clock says 5:13
